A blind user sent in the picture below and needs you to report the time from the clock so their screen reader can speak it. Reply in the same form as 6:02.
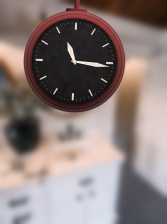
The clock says 11:16
